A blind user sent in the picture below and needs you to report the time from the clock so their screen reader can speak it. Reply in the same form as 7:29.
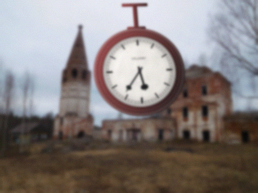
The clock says 5:36
